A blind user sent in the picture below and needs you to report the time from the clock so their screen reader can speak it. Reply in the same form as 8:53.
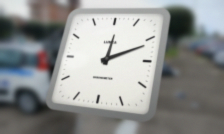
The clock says 12:11
